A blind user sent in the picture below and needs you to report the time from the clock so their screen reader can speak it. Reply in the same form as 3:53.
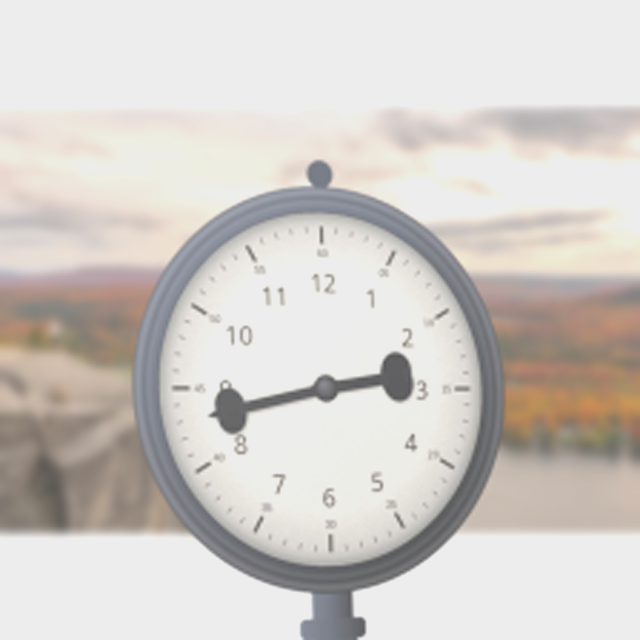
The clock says 2:43
